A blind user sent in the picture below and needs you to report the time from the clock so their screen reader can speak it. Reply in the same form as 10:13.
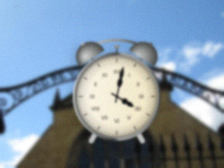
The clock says 4:02
